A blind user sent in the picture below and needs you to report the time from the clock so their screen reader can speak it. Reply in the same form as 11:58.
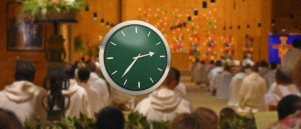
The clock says 2:37
